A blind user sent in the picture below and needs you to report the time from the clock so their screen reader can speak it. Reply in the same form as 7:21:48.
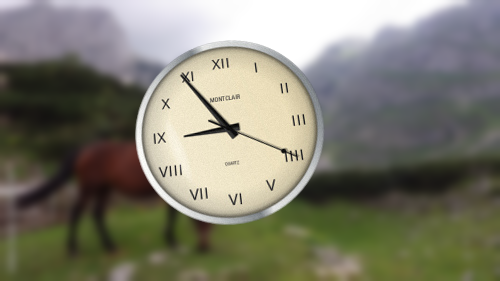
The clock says 8:54:20
